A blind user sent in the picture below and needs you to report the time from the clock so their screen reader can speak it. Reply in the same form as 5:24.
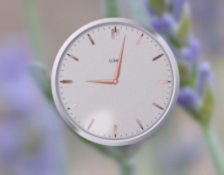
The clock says 9:02
